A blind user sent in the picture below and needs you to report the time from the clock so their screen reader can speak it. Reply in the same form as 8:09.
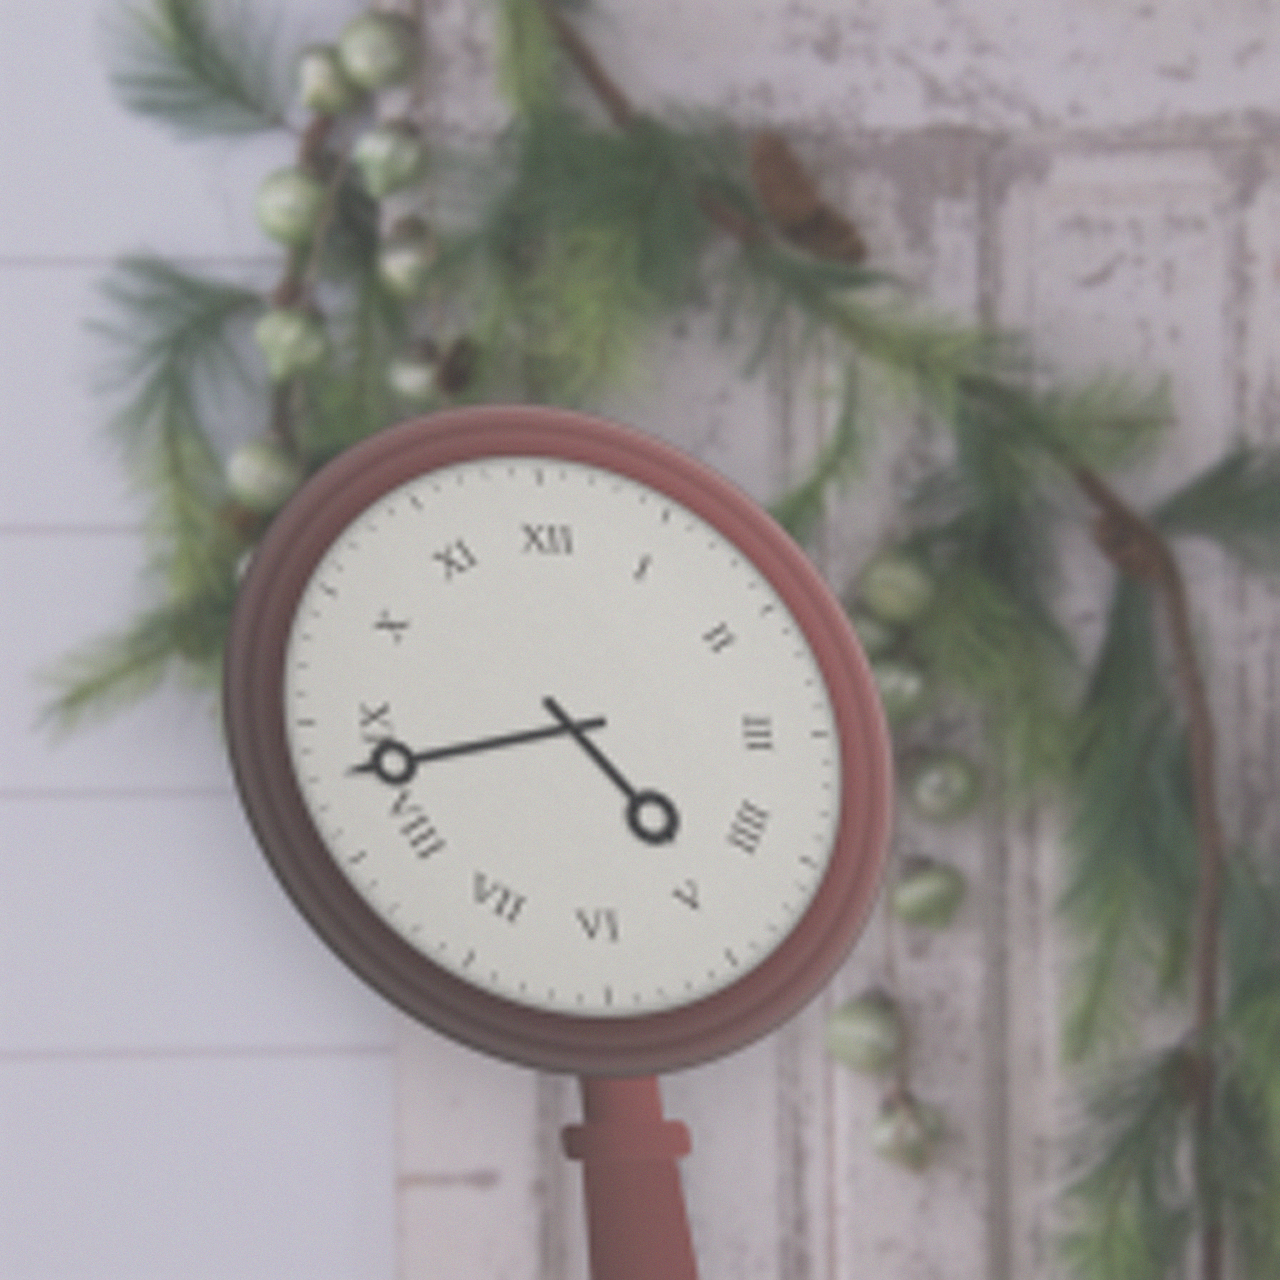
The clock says 4:43
